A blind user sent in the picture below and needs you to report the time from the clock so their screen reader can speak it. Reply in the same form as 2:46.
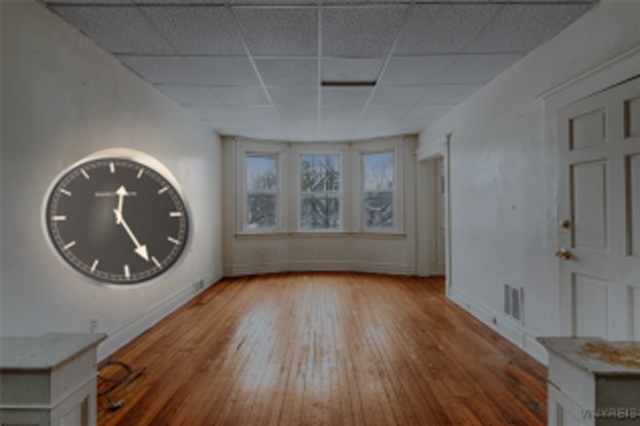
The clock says 12:26
